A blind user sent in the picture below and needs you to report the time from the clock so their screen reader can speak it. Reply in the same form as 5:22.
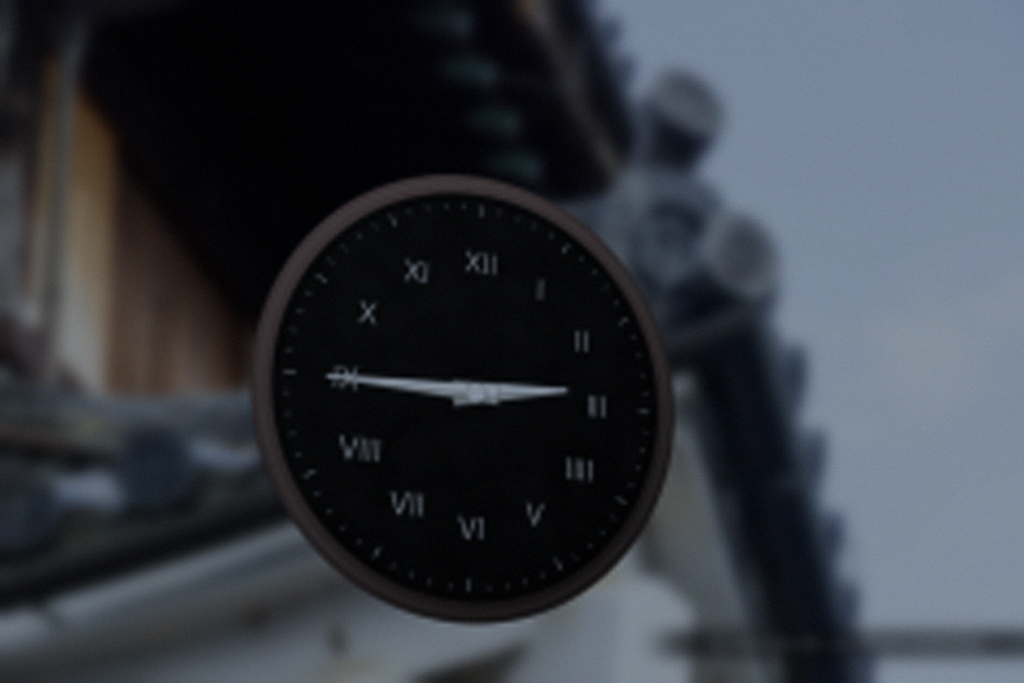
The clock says 2:45
